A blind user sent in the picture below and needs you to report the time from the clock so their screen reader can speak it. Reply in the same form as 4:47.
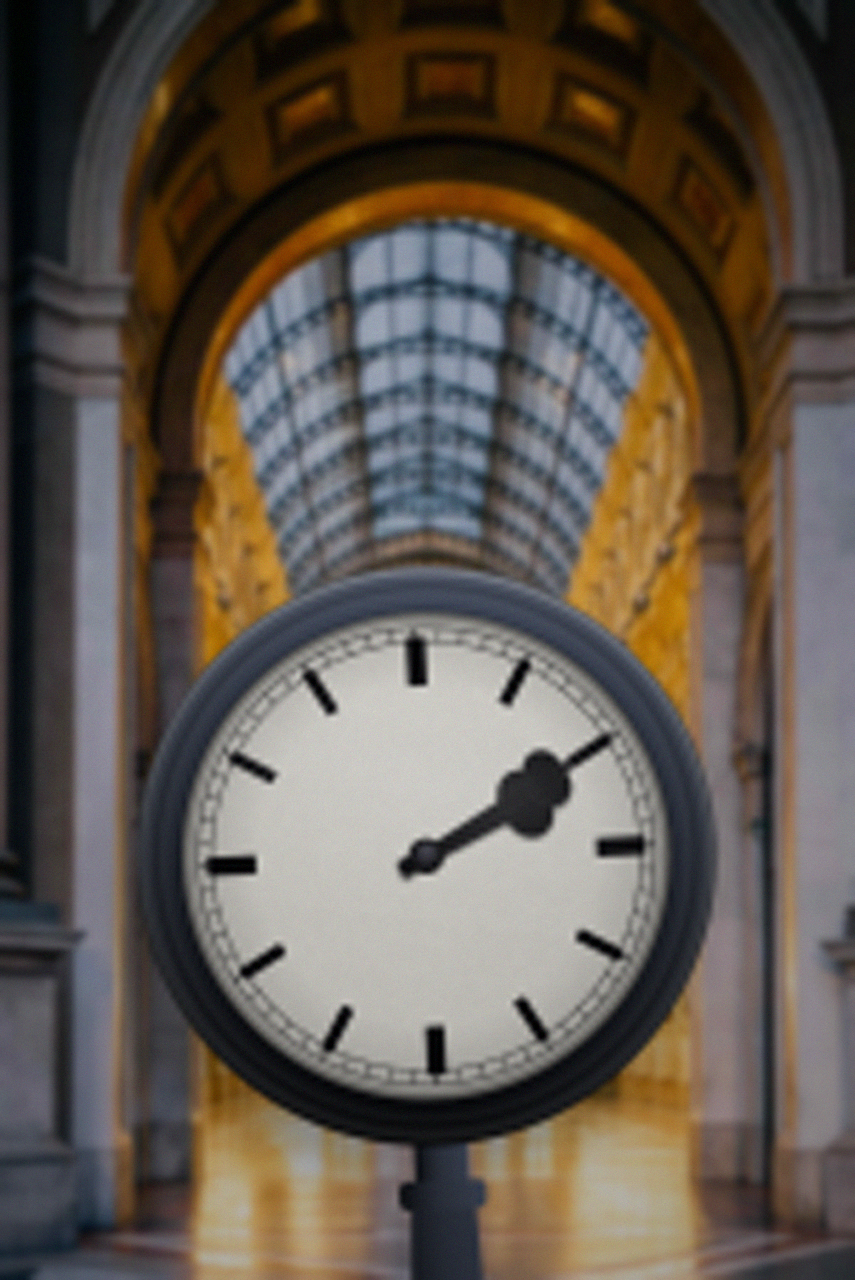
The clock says 2:10
